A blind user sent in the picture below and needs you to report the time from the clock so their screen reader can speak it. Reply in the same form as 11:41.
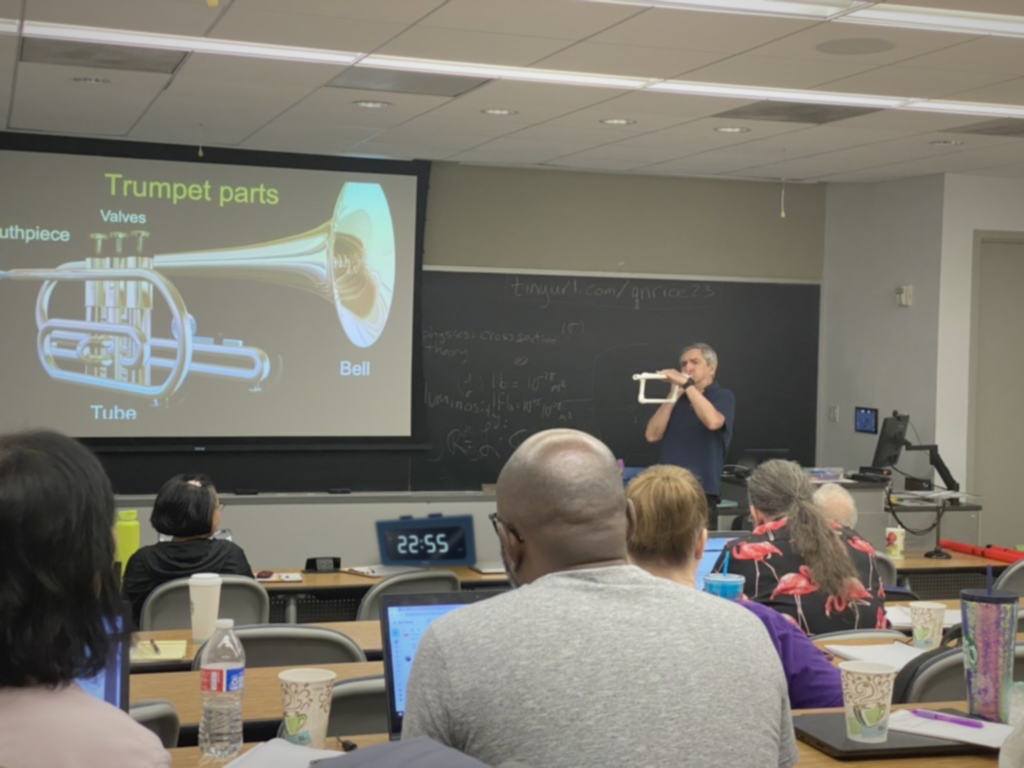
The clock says 22:55
